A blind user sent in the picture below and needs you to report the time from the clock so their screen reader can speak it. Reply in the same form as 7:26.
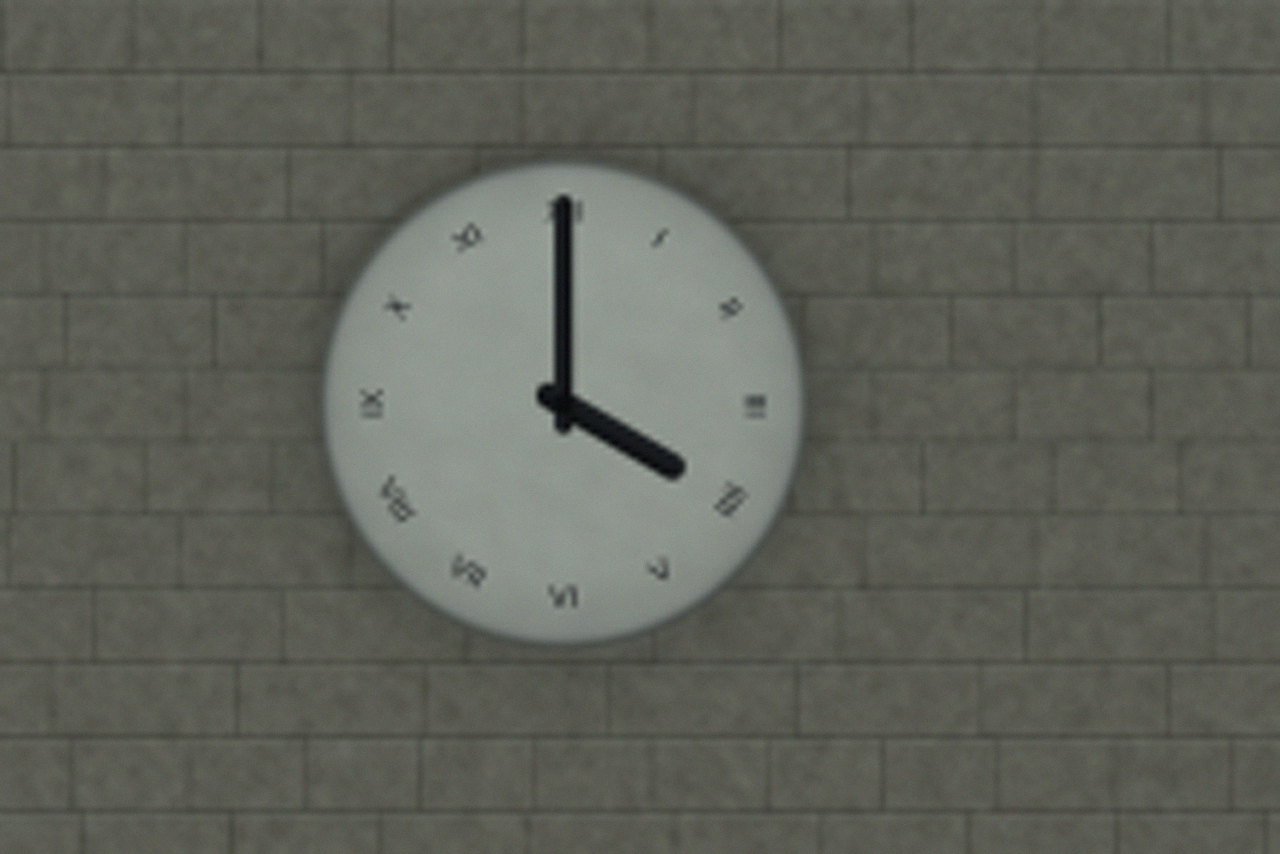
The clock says 4:00
